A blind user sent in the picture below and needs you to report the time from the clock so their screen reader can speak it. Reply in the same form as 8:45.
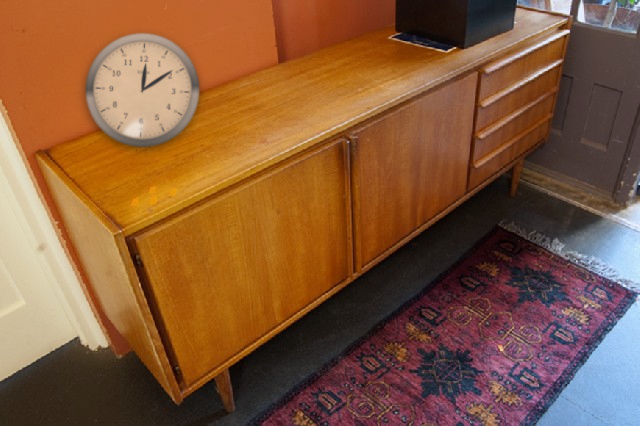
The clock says 12:09
